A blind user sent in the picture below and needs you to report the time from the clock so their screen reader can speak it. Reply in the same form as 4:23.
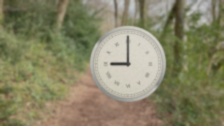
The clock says 9:00
